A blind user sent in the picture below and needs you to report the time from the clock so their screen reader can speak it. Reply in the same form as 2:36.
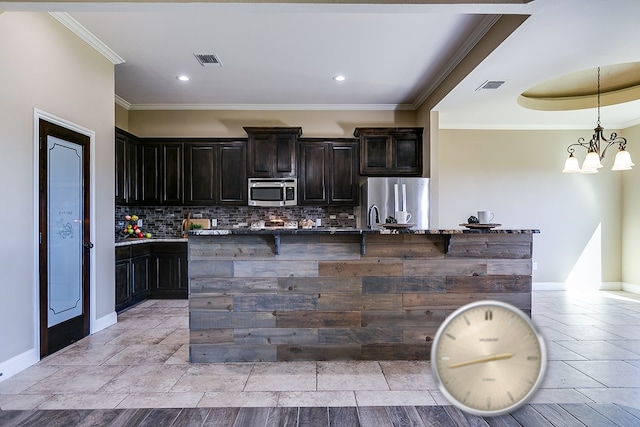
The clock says 2:43
